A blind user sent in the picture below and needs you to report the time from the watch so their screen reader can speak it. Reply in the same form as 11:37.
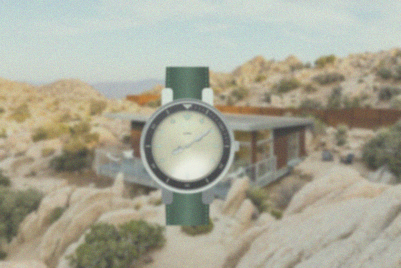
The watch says 8:09
